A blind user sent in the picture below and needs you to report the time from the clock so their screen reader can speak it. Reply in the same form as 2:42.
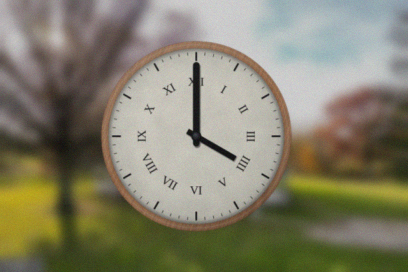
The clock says 4:00
